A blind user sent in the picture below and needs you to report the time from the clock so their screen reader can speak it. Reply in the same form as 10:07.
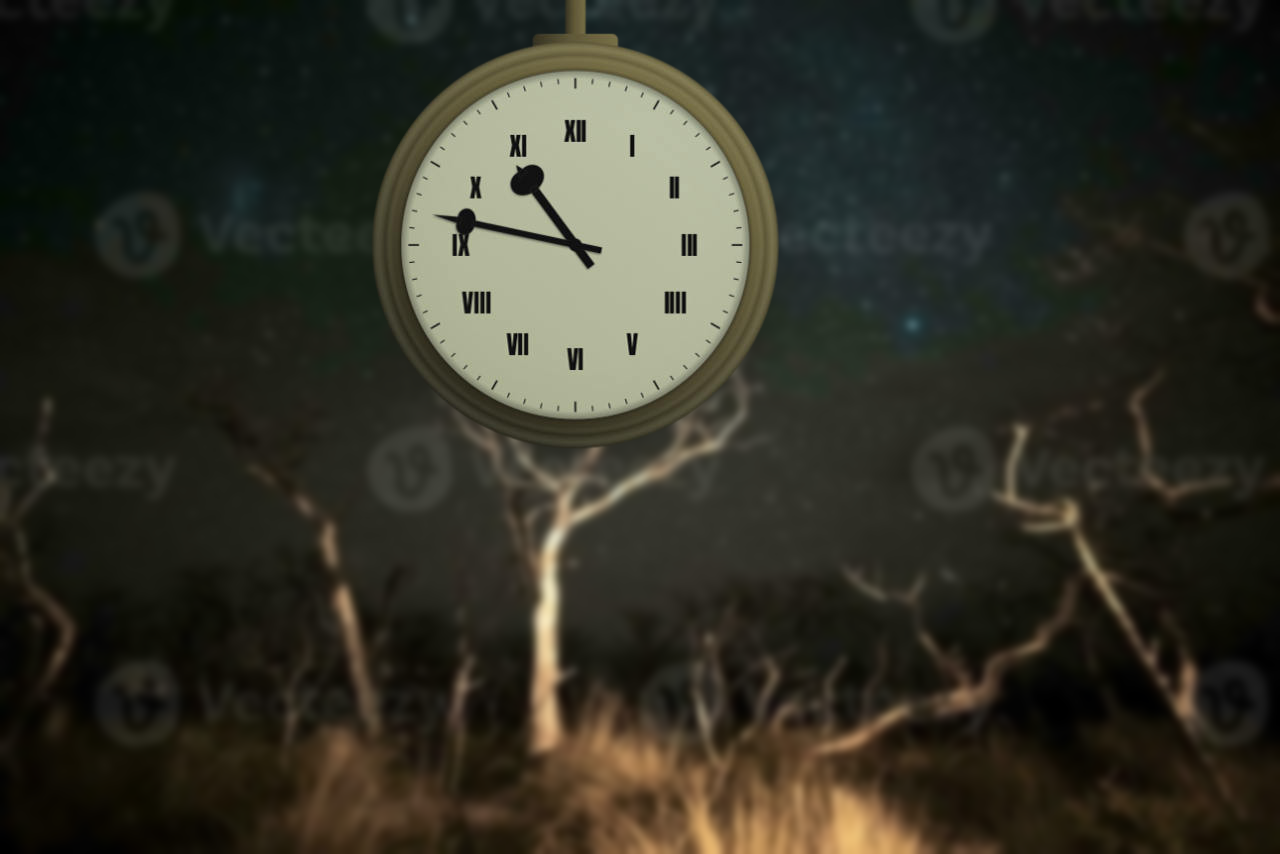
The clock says 10:47
